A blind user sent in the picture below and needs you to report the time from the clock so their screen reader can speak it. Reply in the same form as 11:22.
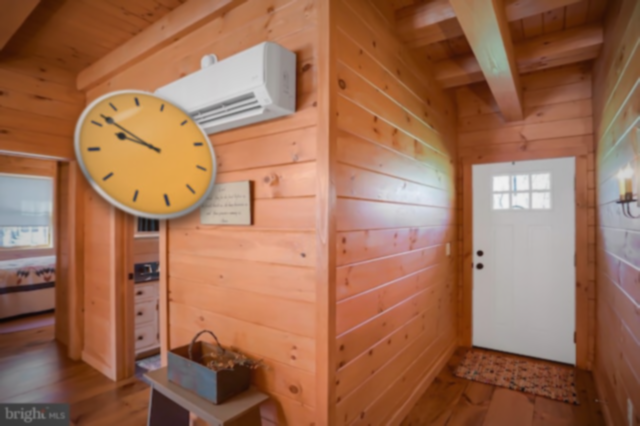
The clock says 9:52
